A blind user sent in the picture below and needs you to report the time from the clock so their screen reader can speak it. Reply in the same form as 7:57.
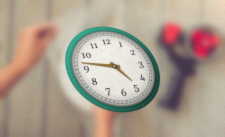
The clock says 4:47
